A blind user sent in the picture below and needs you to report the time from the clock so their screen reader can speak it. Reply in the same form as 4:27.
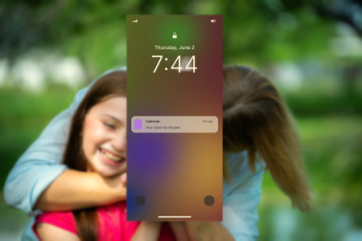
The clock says 7:44
